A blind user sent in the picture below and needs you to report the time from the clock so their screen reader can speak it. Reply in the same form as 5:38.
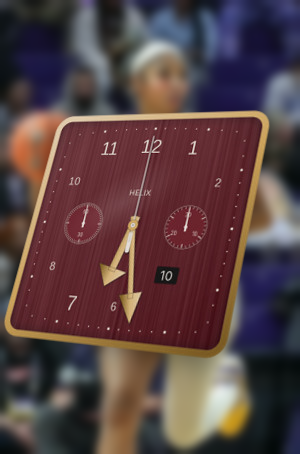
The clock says 6:28
